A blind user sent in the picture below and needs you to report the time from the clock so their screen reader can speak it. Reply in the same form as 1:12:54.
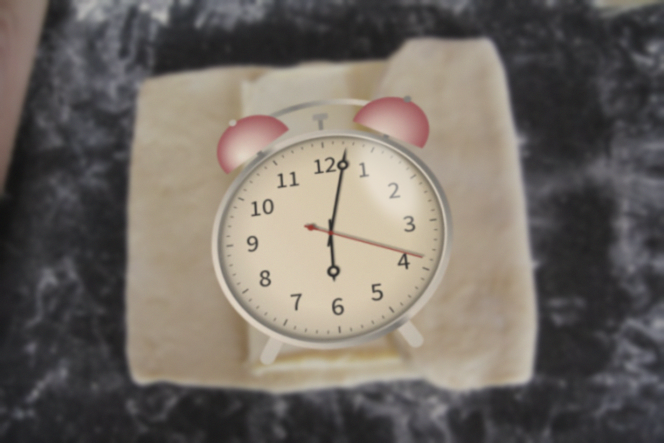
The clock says 6:02:19
